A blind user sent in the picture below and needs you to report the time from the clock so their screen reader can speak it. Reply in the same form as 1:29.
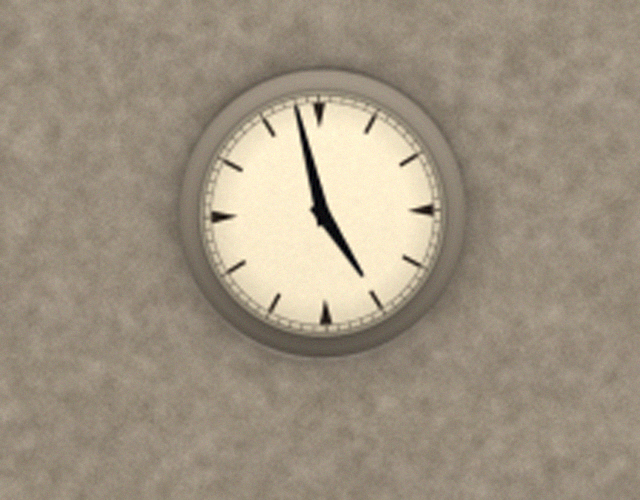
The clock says 4:58
